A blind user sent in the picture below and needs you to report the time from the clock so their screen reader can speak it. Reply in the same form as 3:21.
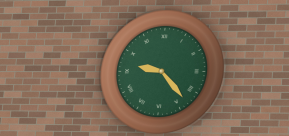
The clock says 9:23
